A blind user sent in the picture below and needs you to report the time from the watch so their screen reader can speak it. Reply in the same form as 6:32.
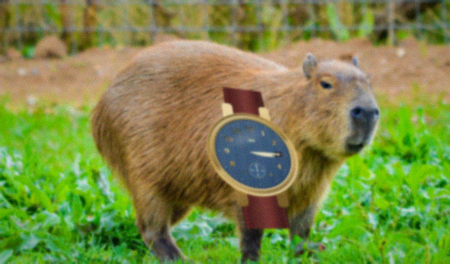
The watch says 3:15
